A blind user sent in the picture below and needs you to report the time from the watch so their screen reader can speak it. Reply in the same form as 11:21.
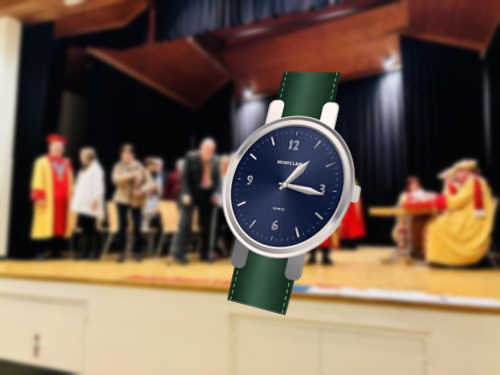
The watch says 1:16
